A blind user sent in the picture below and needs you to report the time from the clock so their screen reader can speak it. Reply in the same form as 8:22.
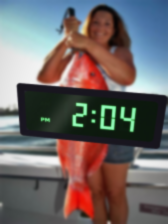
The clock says 2:04
